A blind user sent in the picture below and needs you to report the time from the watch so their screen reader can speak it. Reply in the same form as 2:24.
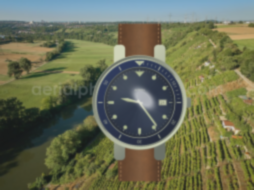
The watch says 9:24
